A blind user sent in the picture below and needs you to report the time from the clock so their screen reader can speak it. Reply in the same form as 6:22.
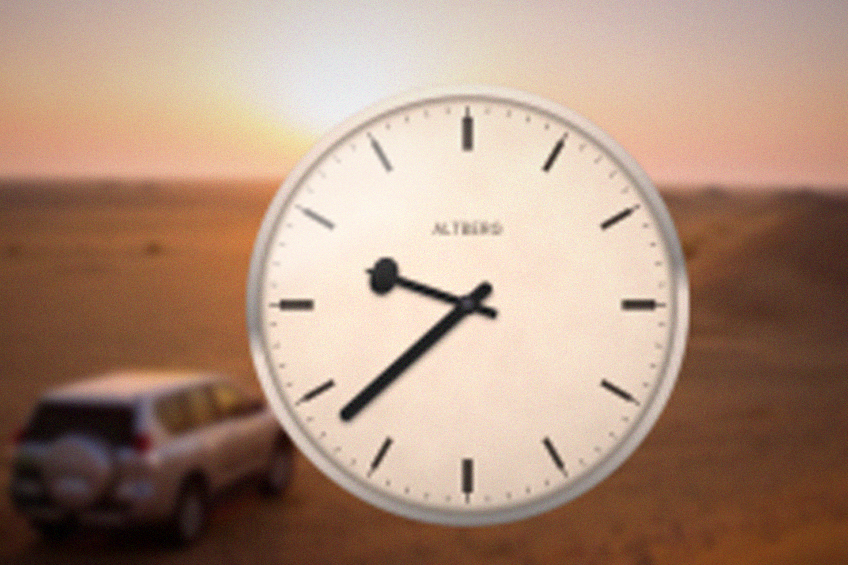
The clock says 9:38
